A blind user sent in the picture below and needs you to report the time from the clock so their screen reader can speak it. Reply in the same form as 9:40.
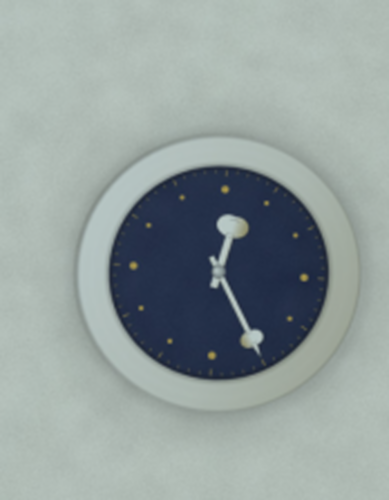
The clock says 12:25
